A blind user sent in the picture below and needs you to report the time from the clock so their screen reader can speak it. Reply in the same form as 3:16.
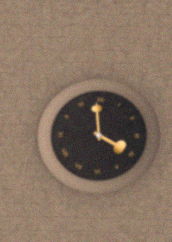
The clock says 3:59
